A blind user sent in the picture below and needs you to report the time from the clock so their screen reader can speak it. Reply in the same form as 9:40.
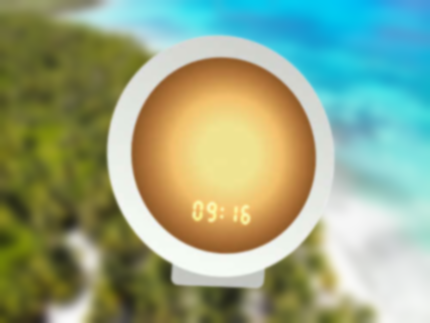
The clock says 9:16
